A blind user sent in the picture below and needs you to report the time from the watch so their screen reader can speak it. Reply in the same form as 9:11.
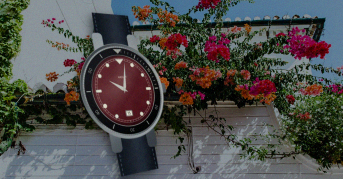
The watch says 10:02
